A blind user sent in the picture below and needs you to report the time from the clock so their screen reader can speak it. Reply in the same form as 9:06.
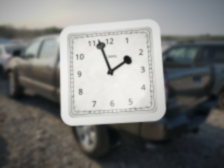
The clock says 1:57
